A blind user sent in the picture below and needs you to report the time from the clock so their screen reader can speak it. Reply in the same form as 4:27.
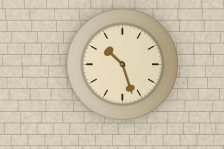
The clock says 10:27
